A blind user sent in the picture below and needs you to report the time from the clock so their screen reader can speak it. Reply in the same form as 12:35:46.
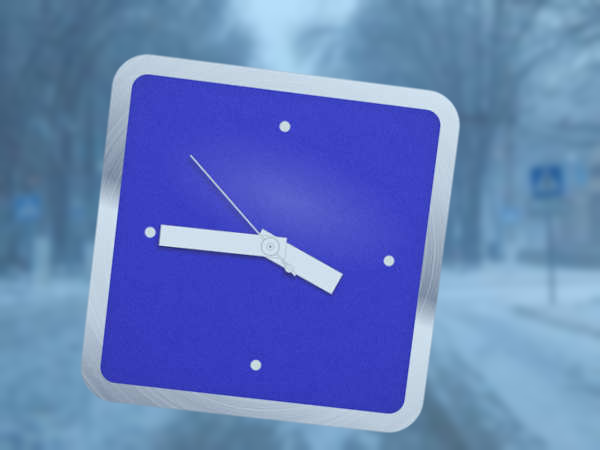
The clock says 3:44:52
